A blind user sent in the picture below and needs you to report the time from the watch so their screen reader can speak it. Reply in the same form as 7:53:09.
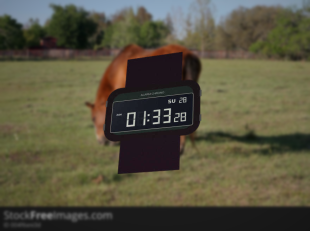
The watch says 1:33:28
